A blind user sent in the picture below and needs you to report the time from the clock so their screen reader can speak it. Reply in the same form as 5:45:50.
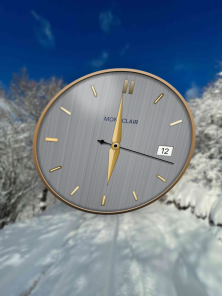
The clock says 5:59:17
